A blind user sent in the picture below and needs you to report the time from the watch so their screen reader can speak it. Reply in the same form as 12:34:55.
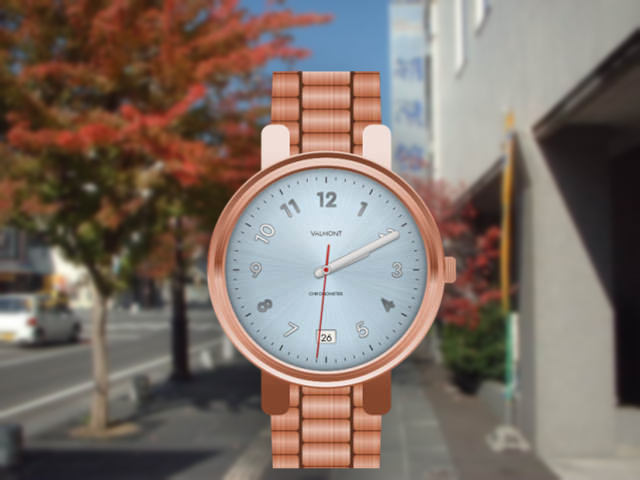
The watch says 2:10:31
